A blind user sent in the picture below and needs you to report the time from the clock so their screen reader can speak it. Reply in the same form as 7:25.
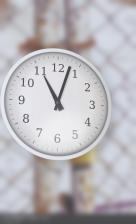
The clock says 11:03
